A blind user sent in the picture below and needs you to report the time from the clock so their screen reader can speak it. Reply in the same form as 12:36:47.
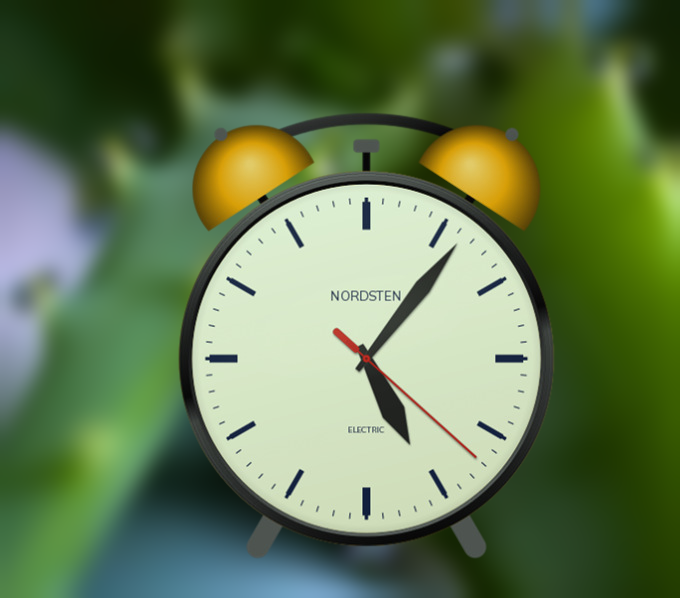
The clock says 5:06:22
